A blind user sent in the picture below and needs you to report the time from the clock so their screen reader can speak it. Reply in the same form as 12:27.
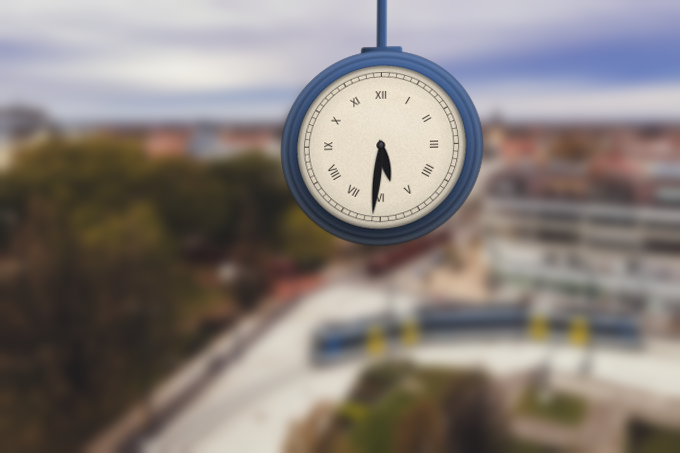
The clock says 5:31
